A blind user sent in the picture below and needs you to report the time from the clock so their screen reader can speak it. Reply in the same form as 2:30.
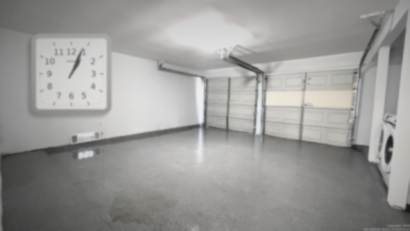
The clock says 1:04
